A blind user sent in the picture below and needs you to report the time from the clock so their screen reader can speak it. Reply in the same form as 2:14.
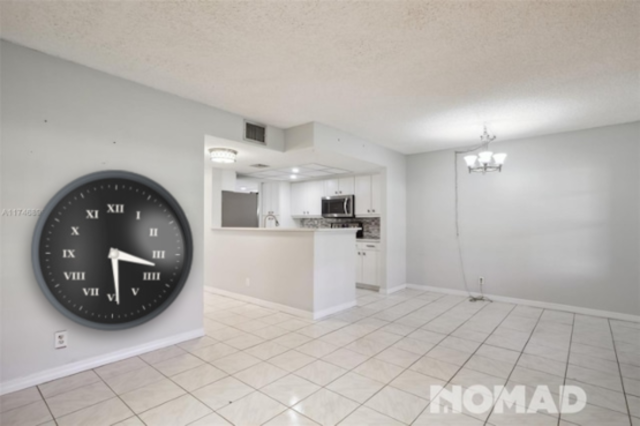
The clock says 3:29
